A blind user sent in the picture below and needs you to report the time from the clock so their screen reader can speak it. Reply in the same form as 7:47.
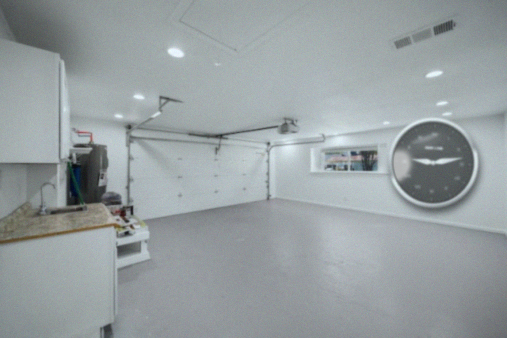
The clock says 9:13
